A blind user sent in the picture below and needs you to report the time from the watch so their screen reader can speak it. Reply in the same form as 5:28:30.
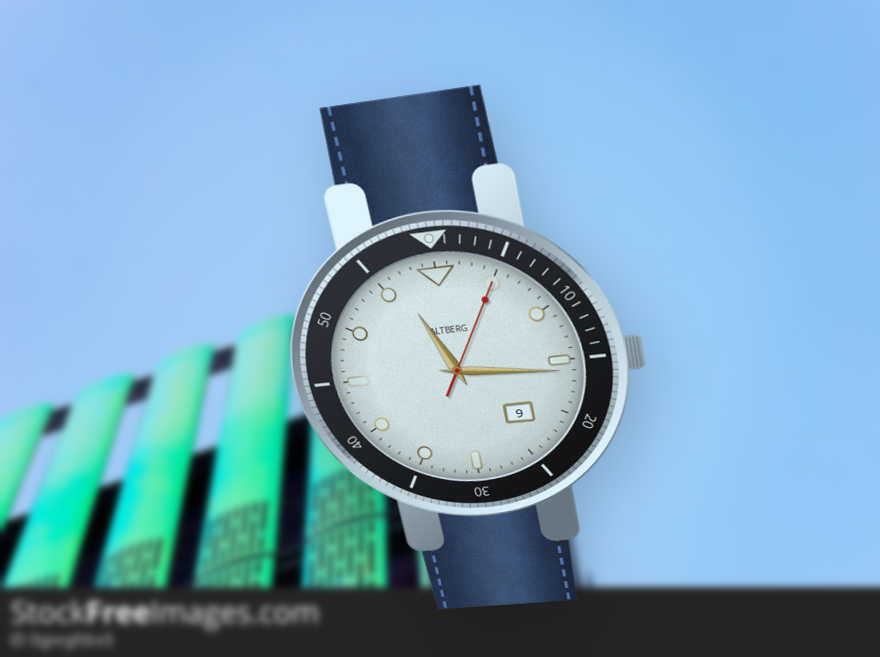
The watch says 11:16:05
